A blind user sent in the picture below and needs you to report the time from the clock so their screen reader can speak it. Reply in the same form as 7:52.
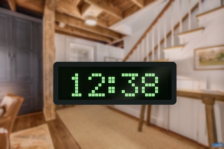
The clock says 12:38
